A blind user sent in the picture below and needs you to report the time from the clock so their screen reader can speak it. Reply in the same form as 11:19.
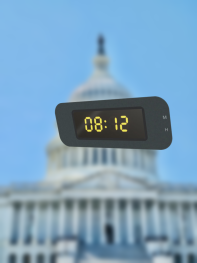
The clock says 8:12
